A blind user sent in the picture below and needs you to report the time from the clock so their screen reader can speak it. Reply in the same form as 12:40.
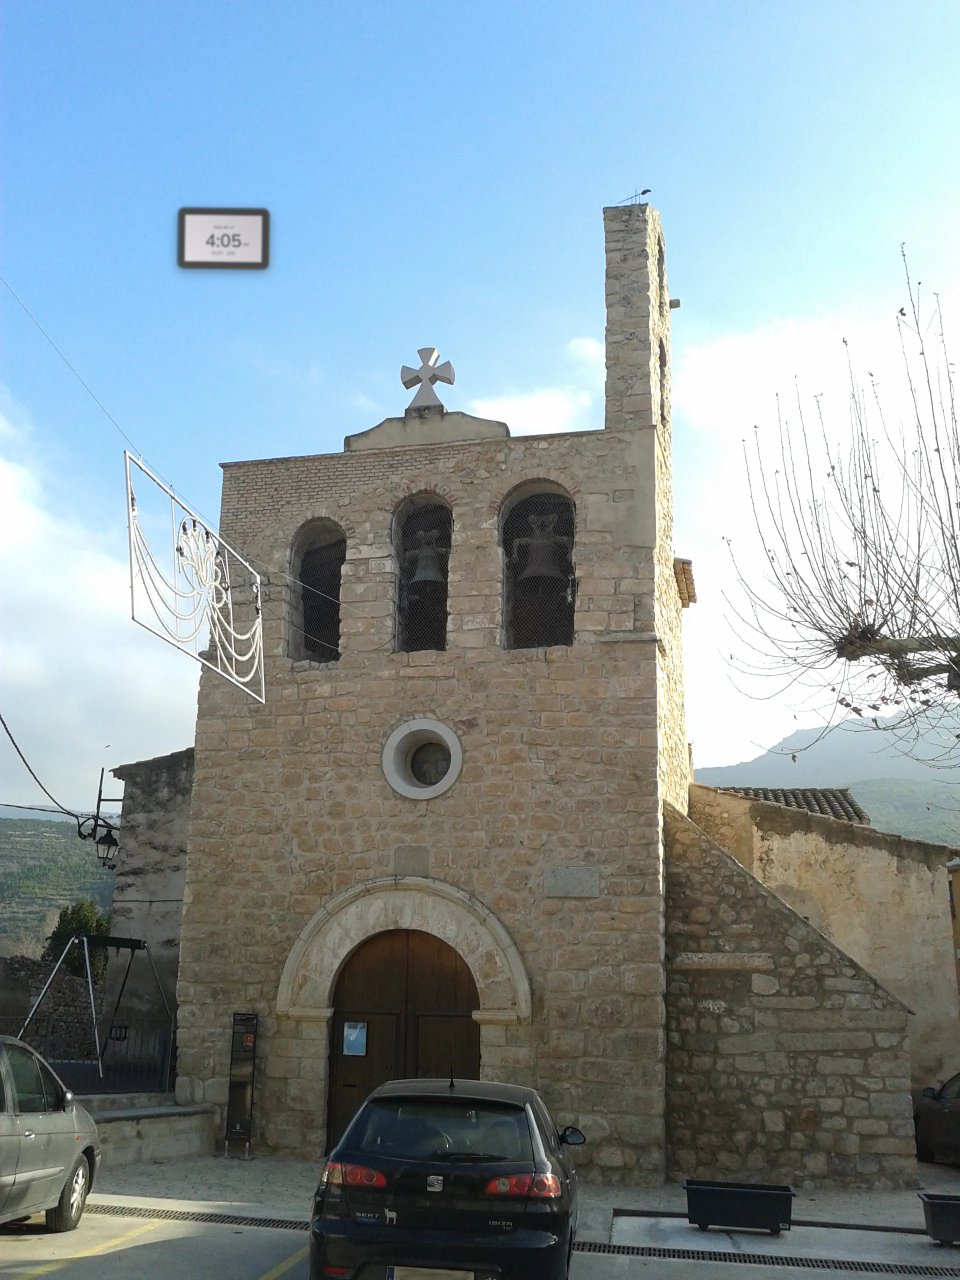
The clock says 4:05
